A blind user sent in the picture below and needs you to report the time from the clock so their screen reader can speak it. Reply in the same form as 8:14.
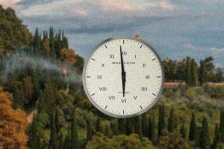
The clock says 5:59
